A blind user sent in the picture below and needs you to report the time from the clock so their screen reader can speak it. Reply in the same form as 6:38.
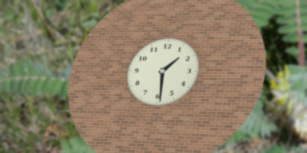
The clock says 1:29
